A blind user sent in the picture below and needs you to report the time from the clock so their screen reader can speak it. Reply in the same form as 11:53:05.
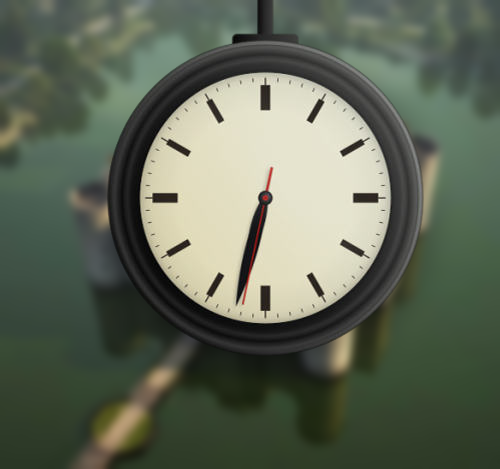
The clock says 6:32:32
